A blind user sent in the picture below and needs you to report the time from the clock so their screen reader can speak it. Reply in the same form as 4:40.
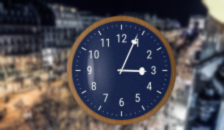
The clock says 3:04
